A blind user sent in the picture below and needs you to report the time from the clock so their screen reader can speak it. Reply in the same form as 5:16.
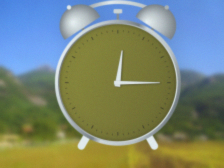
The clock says 12:15
